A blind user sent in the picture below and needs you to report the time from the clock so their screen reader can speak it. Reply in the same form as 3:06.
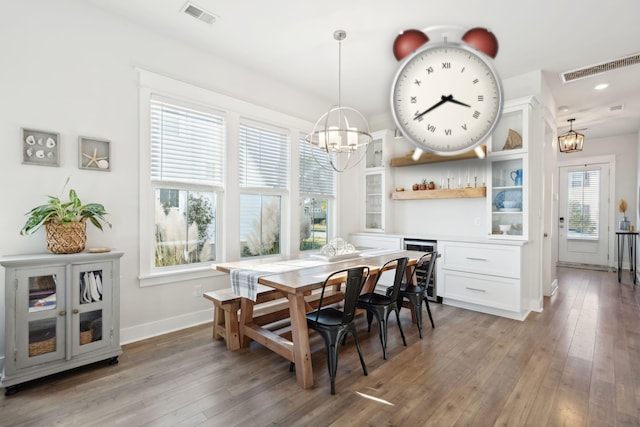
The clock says 3:40
